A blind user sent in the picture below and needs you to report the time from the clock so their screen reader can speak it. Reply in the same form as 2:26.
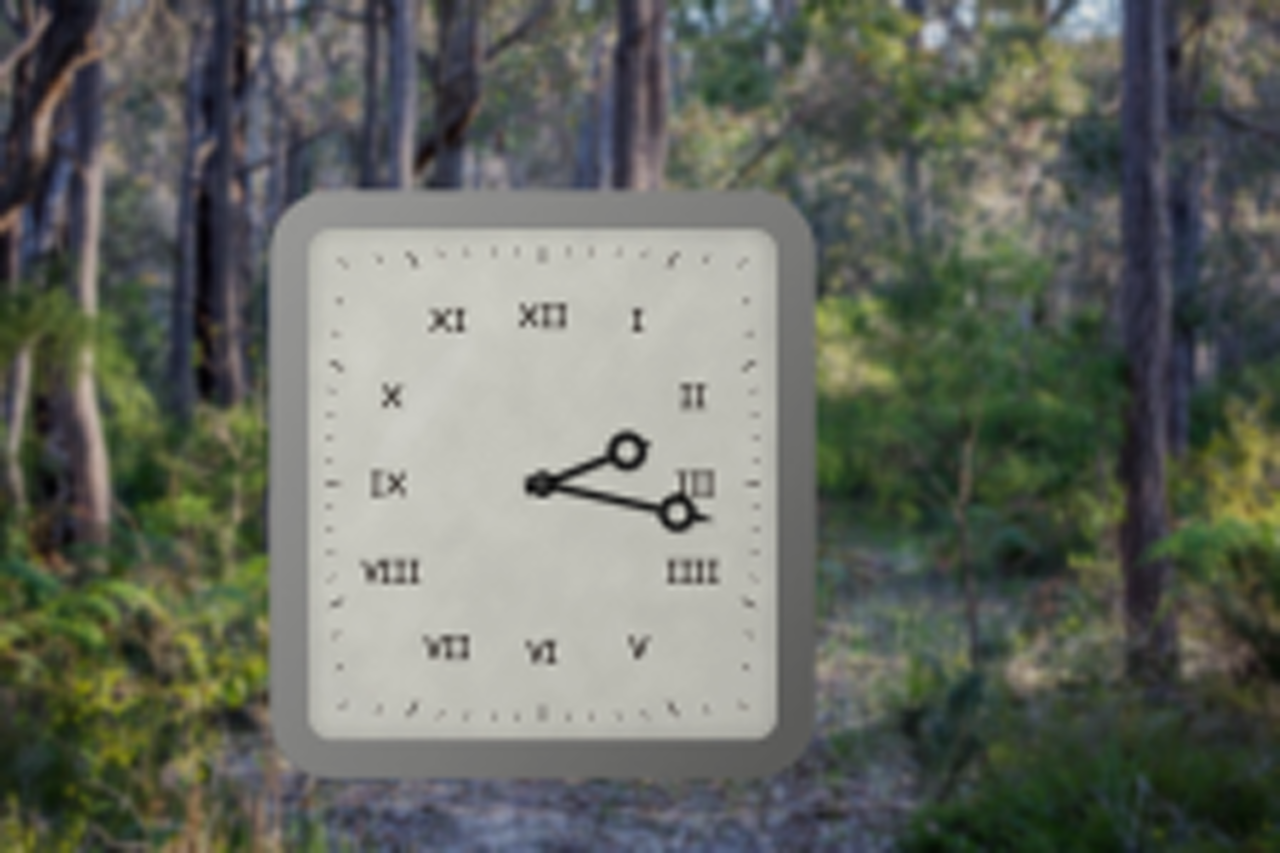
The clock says 2:17
